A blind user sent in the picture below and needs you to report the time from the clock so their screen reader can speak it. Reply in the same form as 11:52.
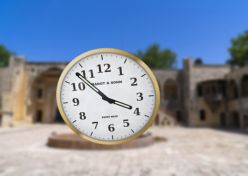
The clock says 3:53
